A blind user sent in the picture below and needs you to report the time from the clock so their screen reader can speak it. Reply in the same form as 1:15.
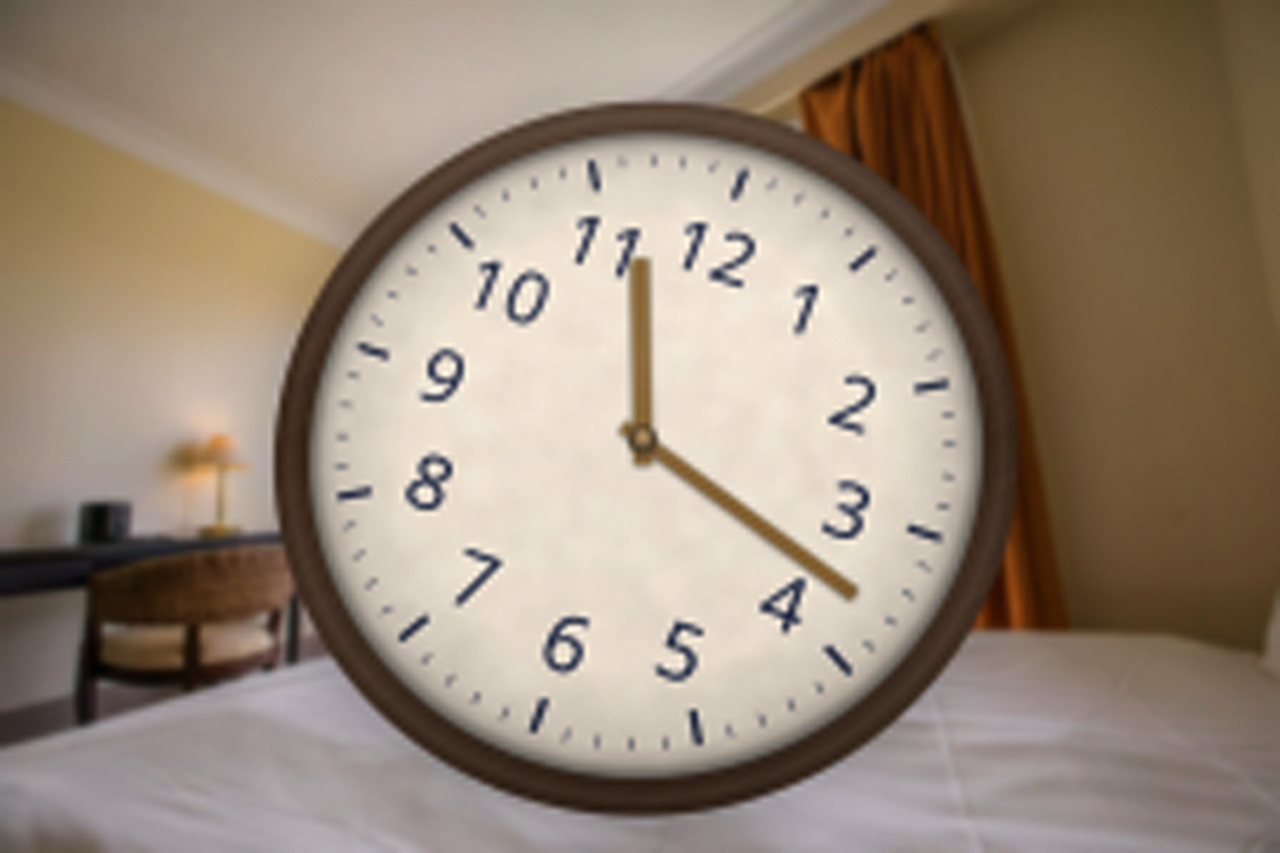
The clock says 11:18
